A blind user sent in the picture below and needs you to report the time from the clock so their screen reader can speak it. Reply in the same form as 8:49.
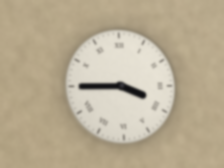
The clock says 3:45
